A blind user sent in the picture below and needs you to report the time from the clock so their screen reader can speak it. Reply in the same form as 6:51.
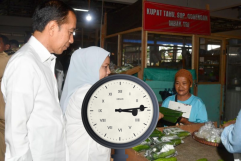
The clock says 3:14
